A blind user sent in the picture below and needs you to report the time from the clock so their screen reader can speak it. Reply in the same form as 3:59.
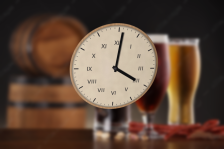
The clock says 4:01
